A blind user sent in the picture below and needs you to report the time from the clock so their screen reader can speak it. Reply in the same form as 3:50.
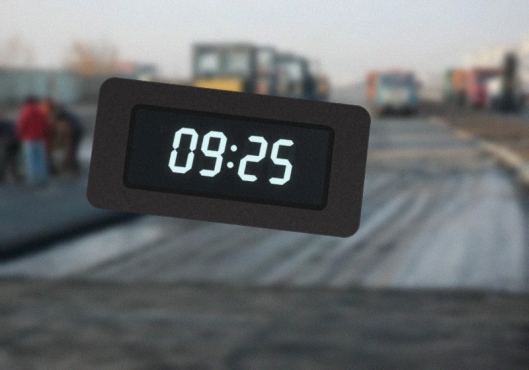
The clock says 9:25
